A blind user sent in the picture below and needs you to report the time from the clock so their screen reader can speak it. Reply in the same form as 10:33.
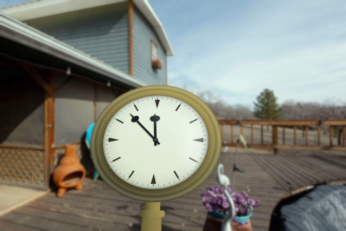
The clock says 11:53
